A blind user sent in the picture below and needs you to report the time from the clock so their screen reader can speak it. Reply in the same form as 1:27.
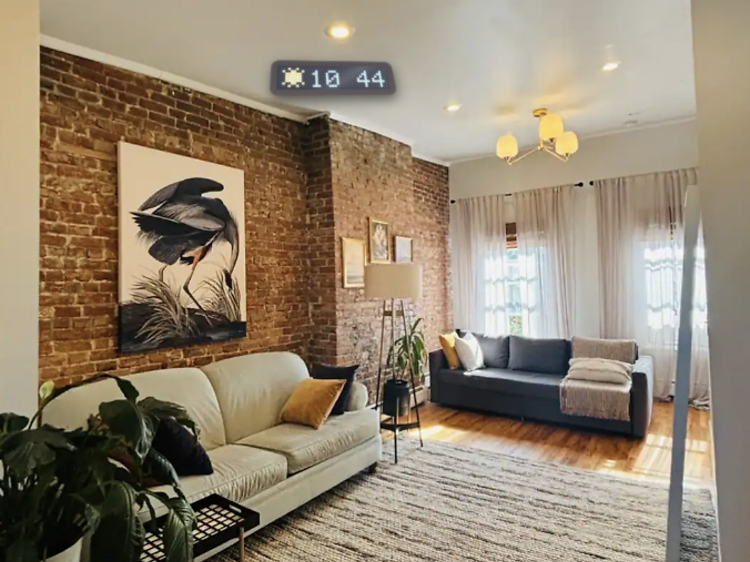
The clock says 10:44
